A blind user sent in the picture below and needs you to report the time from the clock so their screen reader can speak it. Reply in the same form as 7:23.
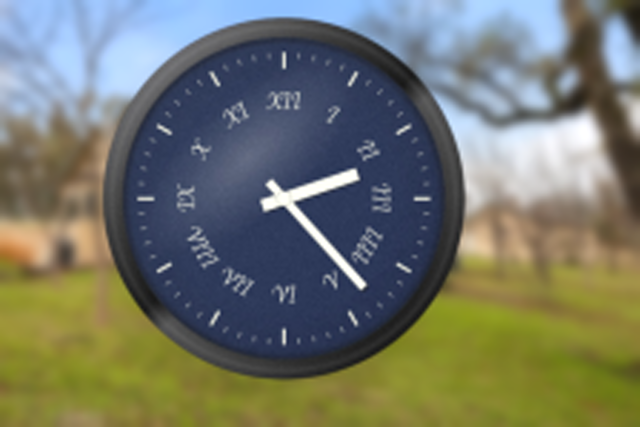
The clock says 2:23
